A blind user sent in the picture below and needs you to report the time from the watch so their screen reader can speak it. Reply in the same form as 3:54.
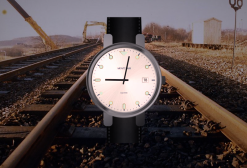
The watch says 9:02
